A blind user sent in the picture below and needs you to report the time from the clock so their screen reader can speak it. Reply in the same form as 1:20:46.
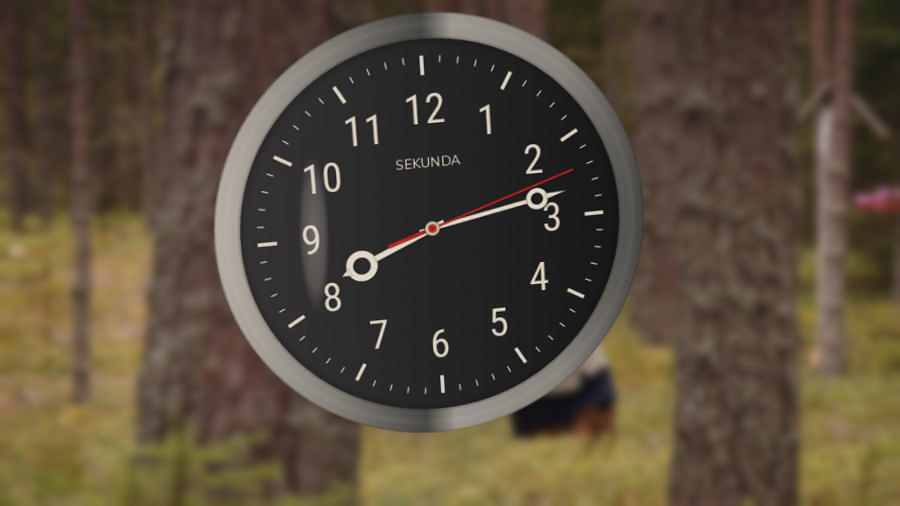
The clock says 8:13:12
